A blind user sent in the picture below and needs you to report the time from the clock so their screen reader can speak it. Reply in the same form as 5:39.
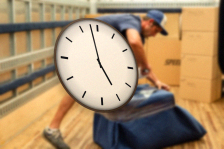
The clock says 4:58
